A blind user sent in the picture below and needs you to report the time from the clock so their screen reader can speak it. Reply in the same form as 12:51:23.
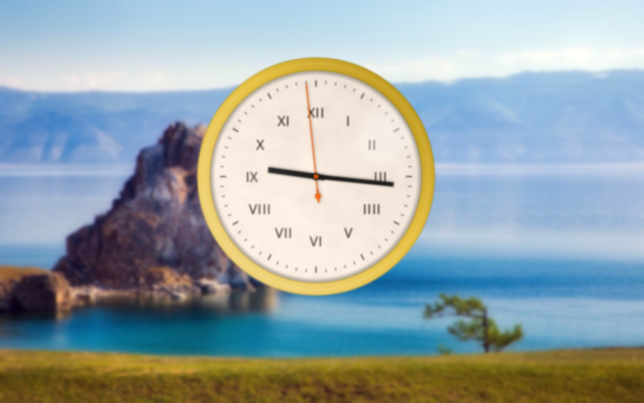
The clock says 9:15:59
